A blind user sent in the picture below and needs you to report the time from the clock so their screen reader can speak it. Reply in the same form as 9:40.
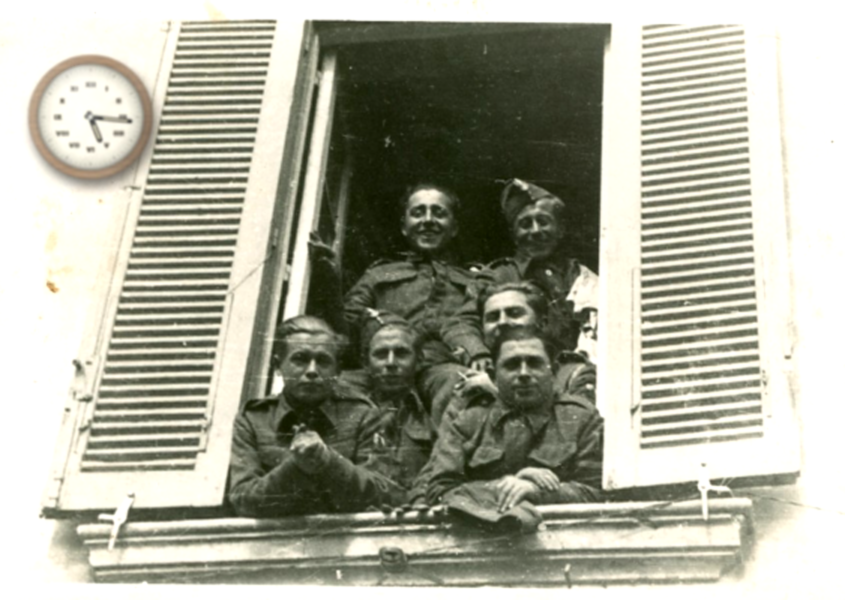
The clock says 5:16
